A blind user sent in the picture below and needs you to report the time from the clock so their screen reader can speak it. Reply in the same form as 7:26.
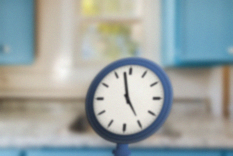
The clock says 4:58
